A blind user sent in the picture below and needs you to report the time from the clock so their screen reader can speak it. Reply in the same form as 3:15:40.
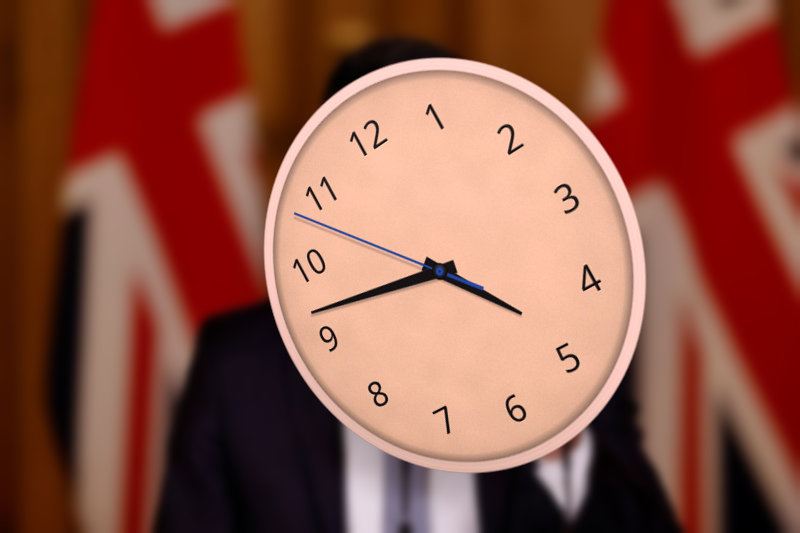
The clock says 4:46:53
